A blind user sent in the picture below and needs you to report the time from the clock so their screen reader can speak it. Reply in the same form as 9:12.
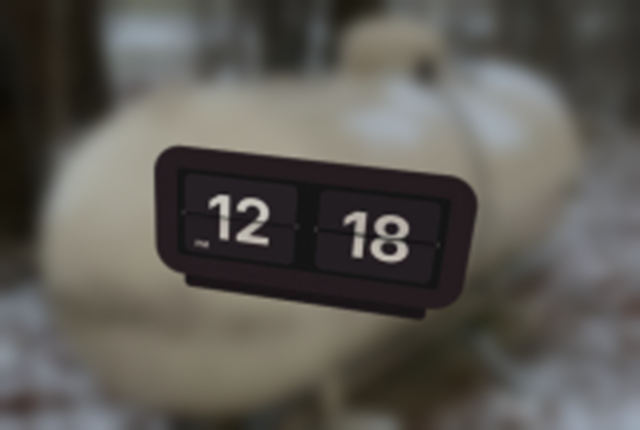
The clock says 12:18
